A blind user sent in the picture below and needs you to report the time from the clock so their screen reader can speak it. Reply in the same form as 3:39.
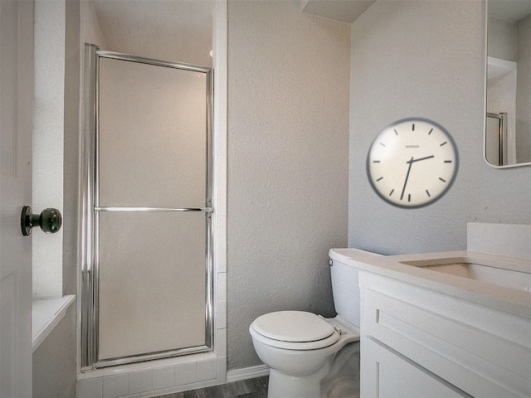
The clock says 2:32
